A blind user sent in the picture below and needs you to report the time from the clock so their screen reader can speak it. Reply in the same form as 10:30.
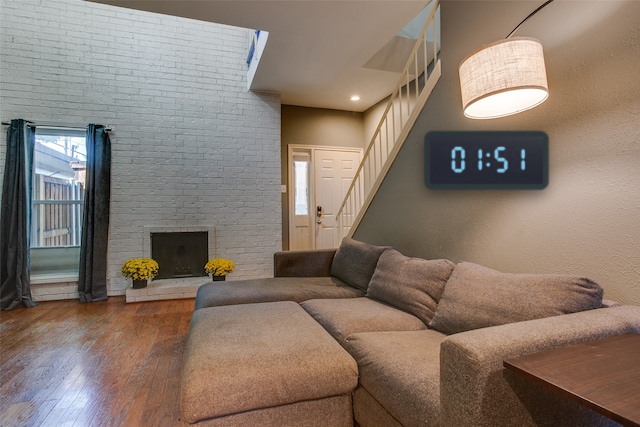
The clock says 1:51
